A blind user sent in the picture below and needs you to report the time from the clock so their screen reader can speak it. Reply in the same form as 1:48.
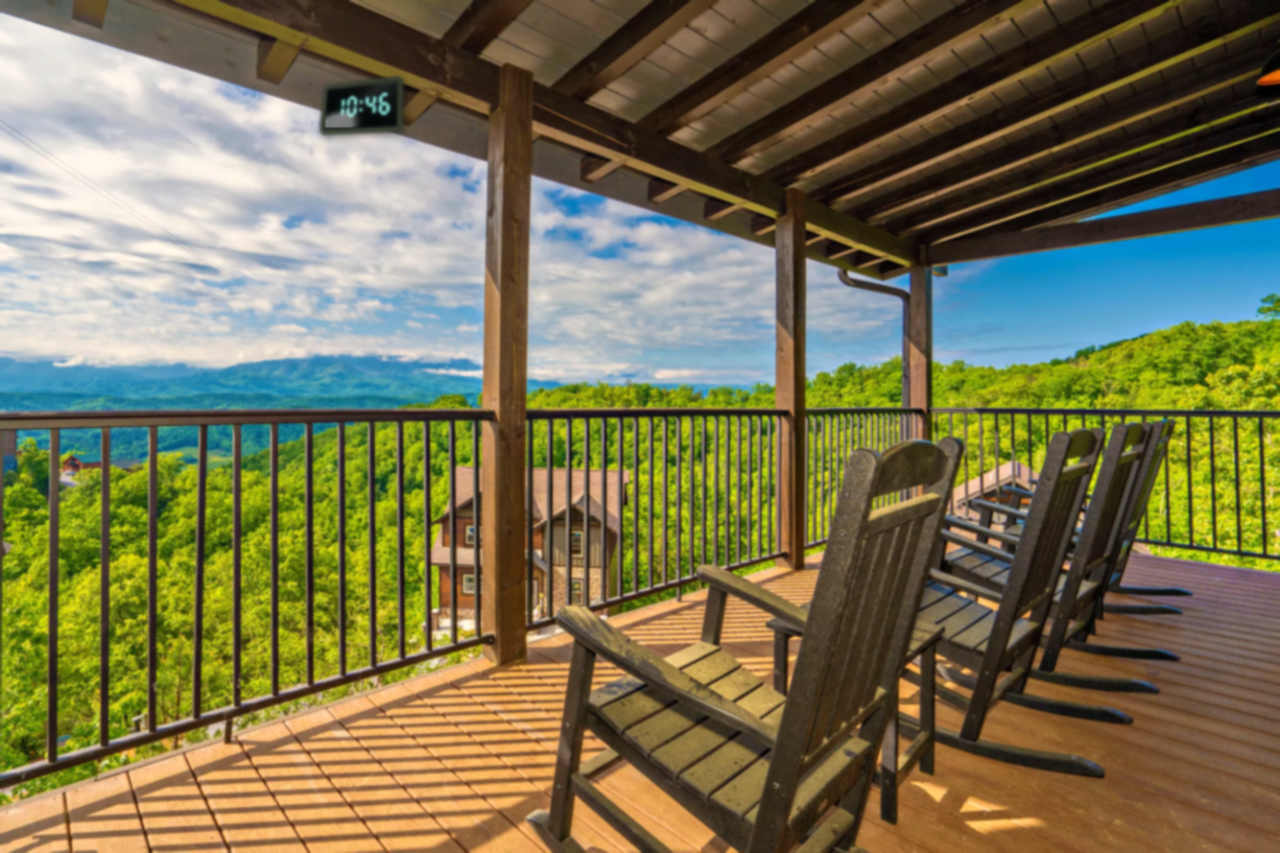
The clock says 10:46
